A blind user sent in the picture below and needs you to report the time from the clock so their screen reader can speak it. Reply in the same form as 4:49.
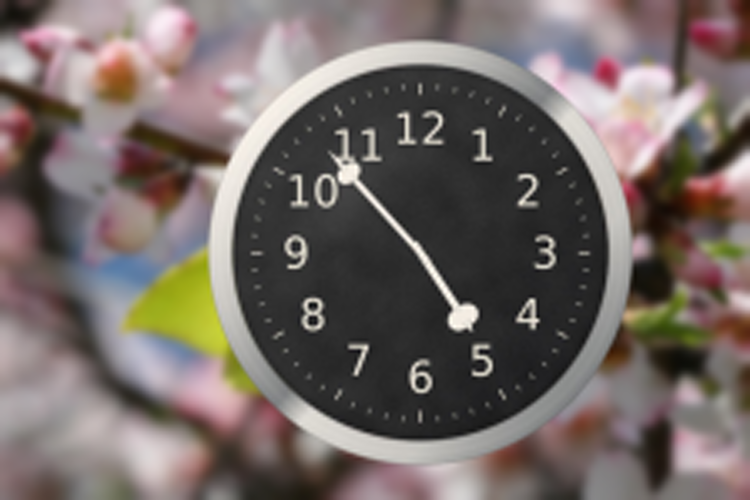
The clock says 4:53
